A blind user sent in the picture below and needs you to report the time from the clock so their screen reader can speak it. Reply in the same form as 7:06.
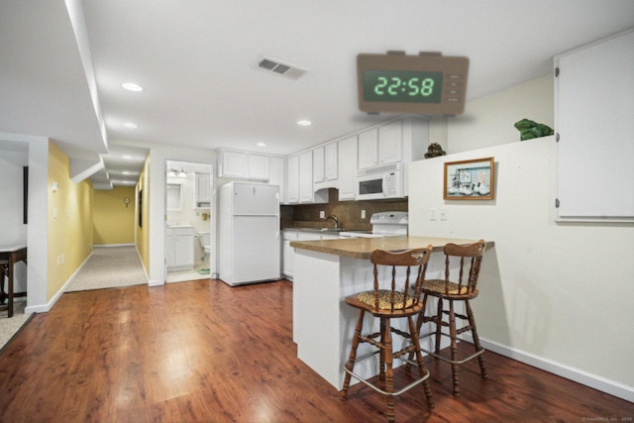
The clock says 22:58
